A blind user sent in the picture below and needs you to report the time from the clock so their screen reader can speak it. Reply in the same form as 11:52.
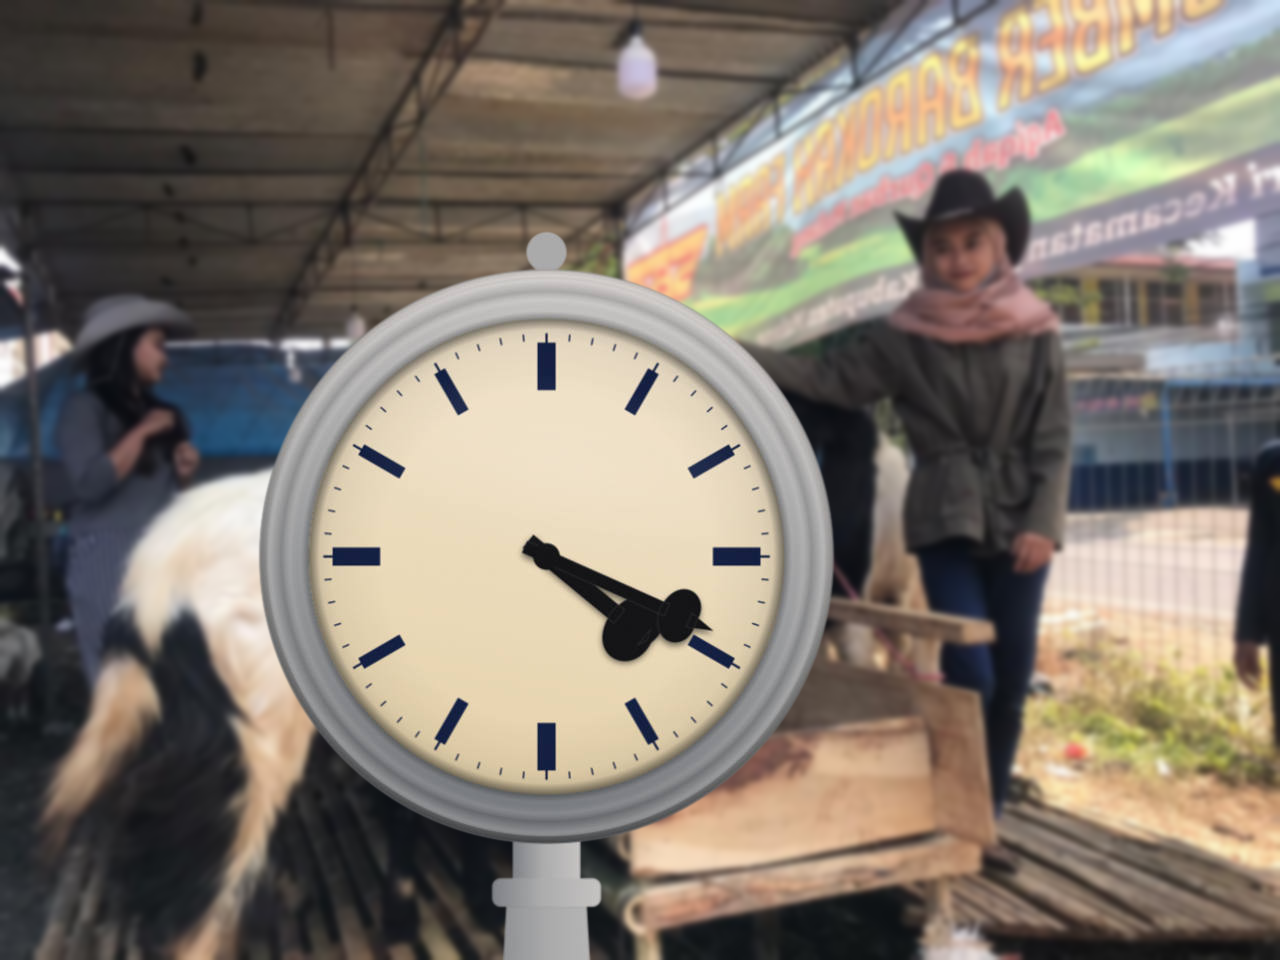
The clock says 4:19
